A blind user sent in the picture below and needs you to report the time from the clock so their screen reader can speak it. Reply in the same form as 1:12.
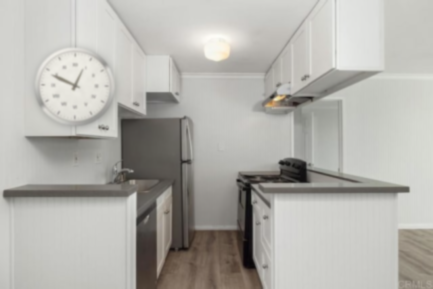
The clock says 12:49
